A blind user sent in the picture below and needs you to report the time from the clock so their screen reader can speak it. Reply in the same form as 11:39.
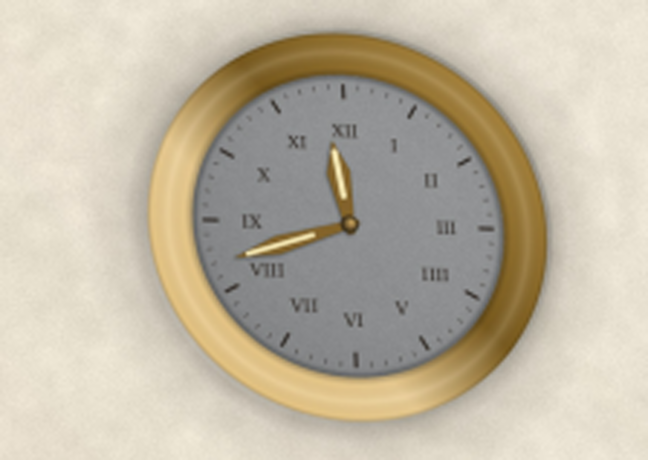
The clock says 11:42
